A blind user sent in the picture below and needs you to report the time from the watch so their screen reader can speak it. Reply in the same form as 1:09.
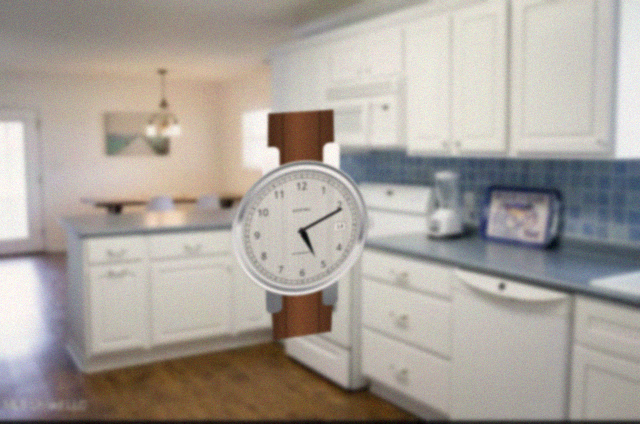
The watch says 5:11
